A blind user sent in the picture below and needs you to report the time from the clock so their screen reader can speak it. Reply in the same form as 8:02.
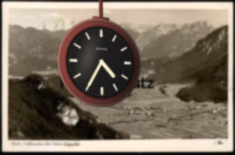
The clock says 4:35
